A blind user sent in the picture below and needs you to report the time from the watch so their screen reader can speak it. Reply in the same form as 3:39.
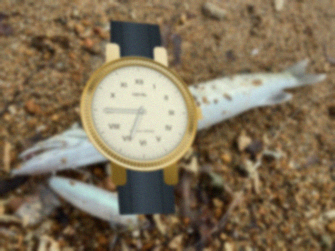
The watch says 6:45
